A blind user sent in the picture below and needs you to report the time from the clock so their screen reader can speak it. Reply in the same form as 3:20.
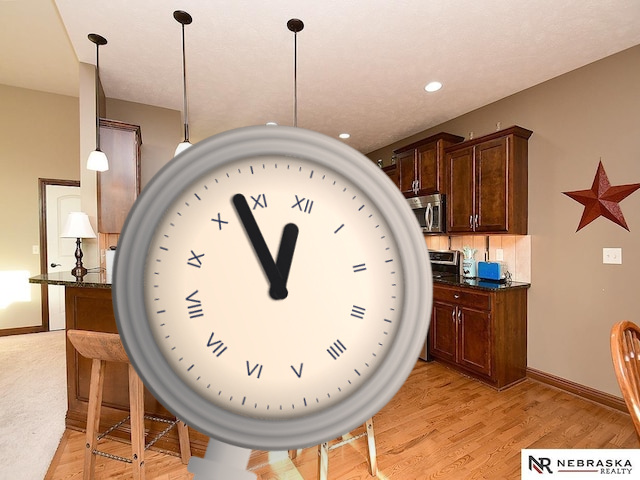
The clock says 11:53
